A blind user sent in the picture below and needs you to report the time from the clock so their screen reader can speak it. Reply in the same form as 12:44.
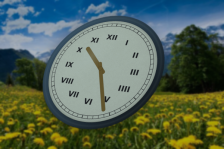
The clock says 10:26
